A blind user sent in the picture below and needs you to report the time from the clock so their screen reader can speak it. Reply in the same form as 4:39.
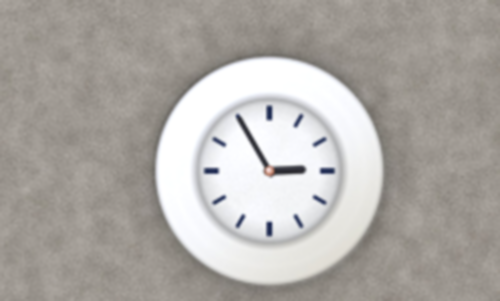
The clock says 2:55
